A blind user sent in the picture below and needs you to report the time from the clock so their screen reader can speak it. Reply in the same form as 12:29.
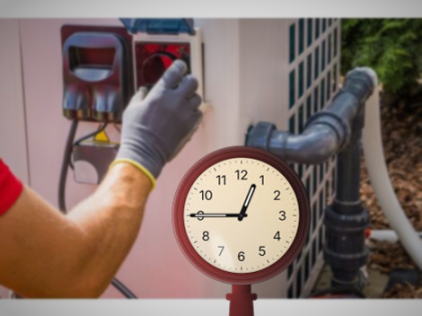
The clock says 12:45
